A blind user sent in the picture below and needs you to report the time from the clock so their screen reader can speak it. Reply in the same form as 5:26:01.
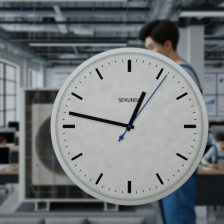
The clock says 12:47:06
